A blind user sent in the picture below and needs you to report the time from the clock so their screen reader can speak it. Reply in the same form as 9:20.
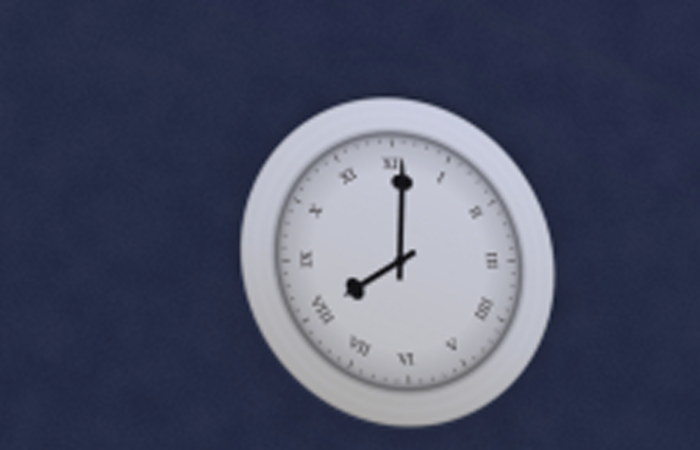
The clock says 8:01
